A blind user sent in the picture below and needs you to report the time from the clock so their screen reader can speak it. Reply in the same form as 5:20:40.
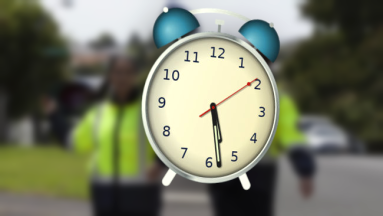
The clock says 5:28:09
